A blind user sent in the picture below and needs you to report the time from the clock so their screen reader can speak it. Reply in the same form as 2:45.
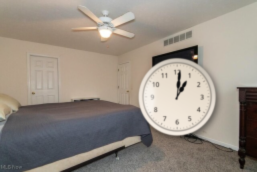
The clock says 1:01
